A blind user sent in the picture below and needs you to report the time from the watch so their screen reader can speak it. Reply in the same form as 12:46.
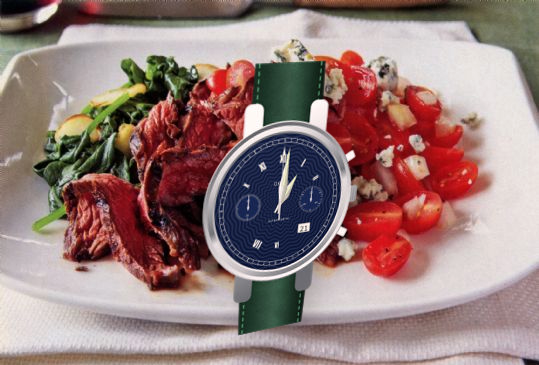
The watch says 1:01
